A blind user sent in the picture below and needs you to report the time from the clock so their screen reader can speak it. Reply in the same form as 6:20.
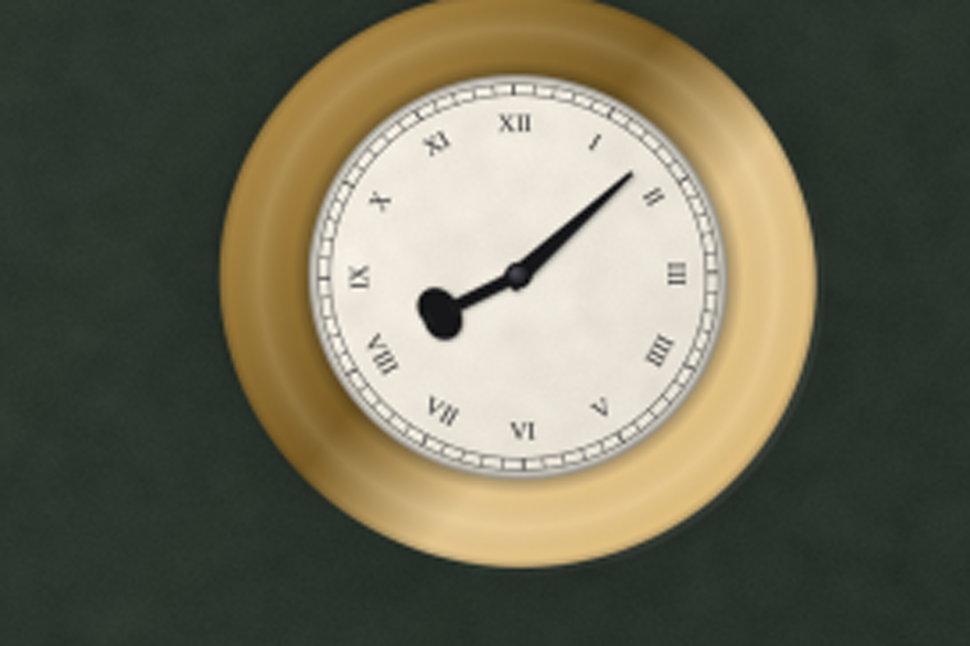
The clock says 8:08
